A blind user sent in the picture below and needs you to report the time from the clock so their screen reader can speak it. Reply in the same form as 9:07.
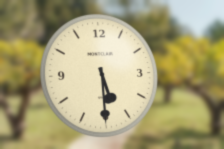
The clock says 5:30
